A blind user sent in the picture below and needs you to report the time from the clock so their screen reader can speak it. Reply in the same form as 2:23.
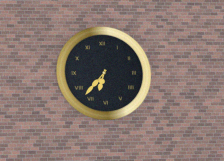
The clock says 6:37
